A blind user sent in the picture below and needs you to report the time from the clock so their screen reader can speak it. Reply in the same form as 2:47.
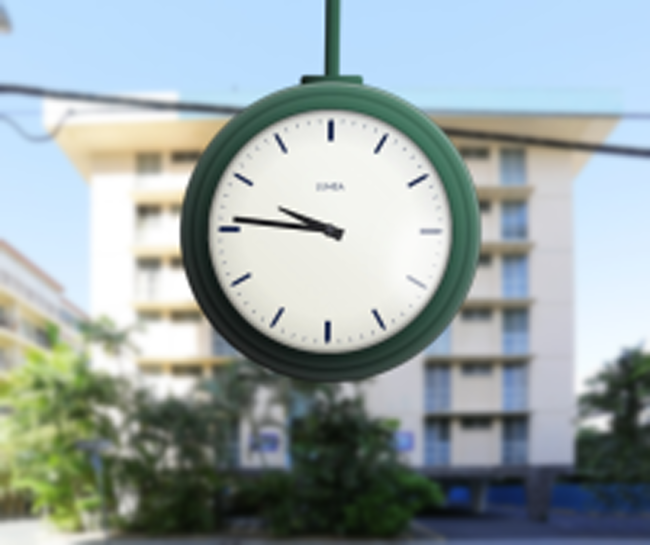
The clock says 9:46
